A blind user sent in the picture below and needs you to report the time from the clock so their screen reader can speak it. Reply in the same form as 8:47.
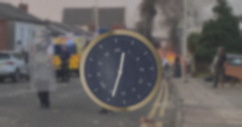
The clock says 12:34
